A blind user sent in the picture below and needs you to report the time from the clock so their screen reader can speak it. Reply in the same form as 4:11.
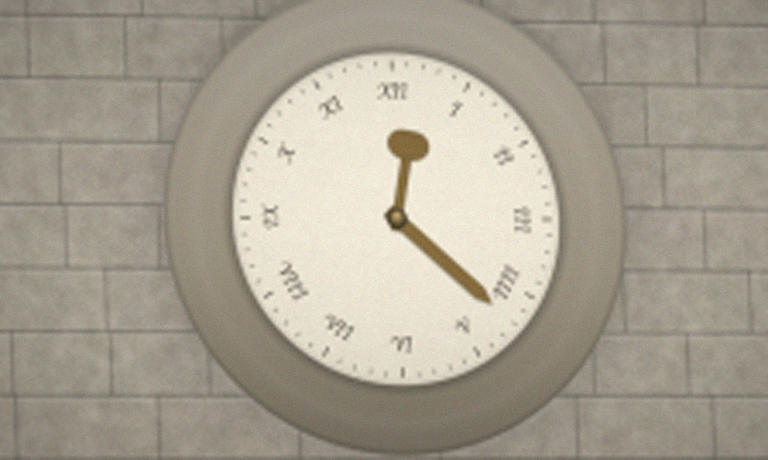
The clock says 12:22
